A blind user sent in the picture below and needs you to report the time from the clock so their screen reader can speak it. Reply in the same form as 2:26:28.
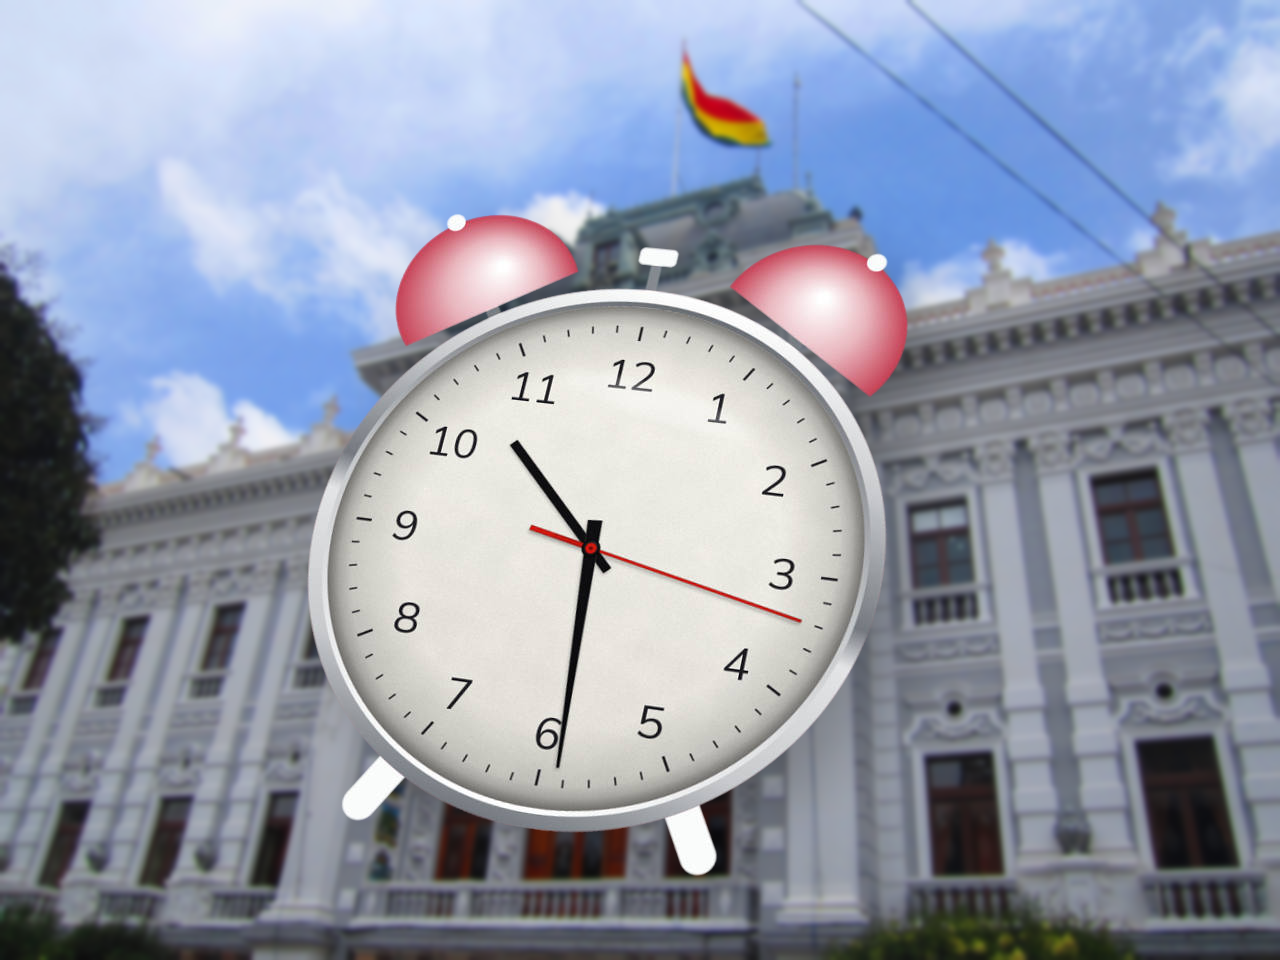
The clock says 10:29:17
